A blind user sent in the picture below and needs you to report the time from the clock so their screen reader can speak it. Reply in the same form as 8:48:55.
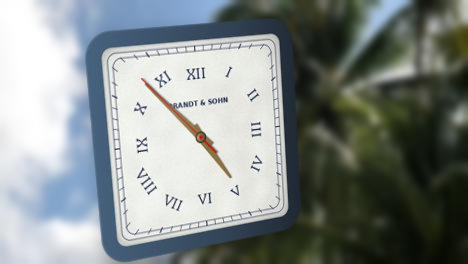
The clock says 4:52:53
